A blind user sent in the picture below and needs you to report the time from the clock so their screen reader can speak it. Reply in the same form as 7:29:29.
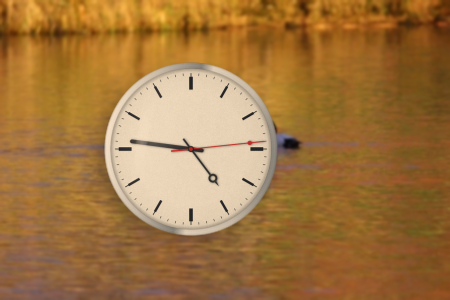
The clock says 4:46:14
